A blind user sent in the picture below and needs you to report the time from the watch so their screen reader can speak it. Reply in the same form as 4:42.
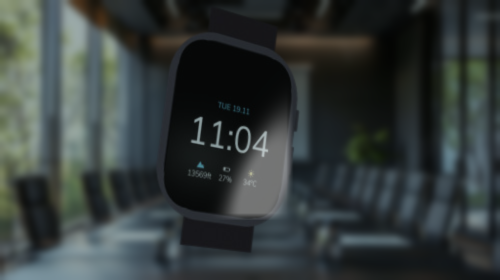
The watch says 11:04
